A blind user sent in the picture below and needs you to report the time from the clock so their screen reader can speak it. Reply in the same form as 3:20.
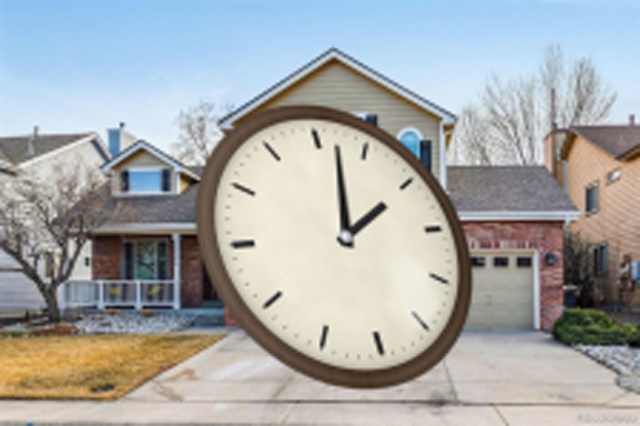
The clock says 2:02
